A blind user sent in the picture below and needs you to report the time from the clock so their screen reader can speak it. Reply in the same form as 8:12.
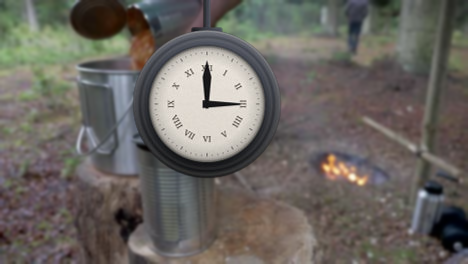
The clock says 3:00
